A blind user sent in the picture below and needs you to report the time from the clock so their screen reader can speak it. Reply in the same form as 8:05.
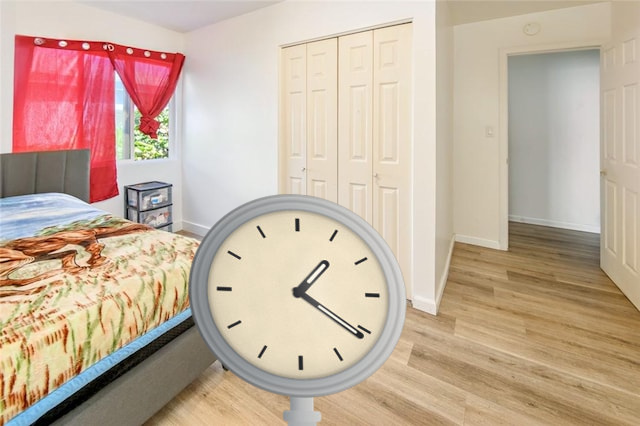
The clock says 1:21
